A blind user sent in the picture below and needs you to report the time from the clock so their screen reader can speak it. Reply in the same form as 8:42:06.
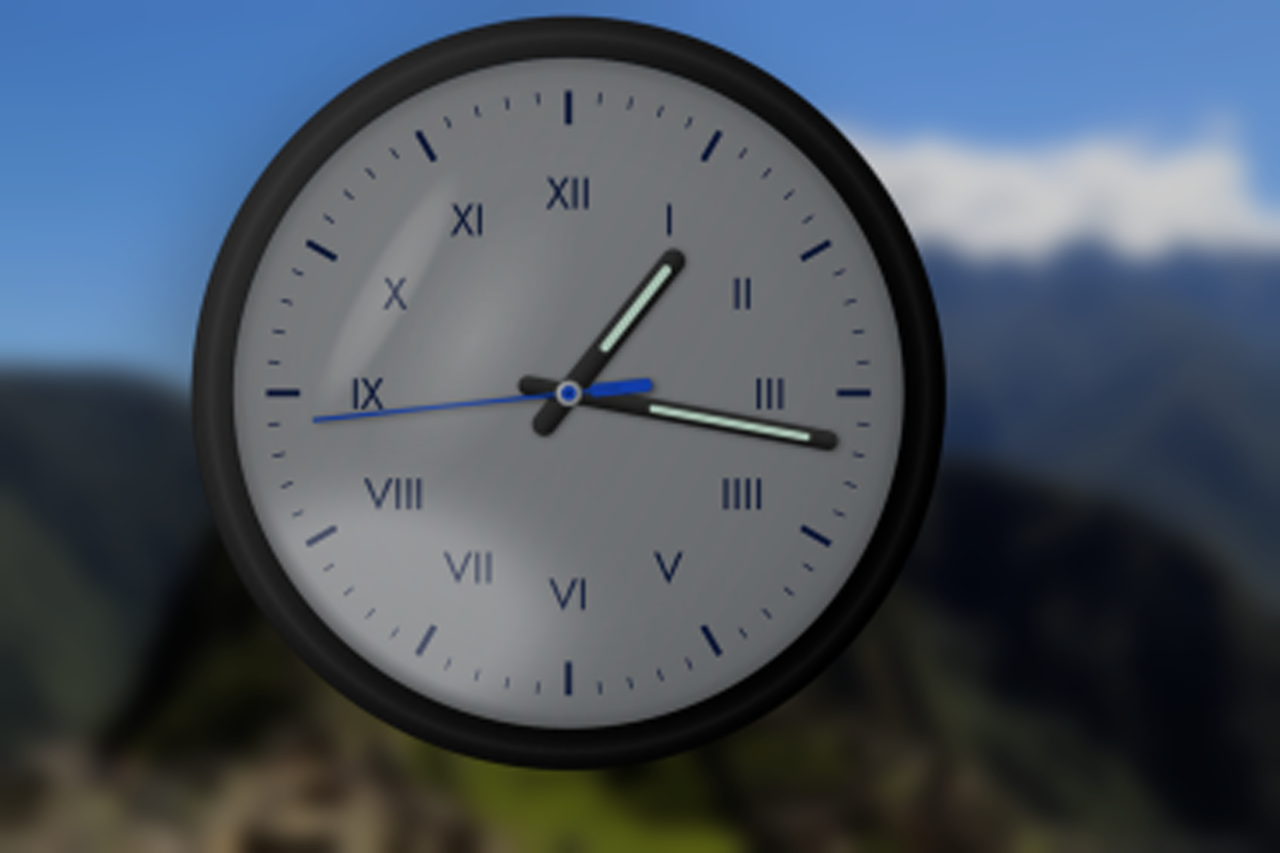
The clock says 1:16:44
